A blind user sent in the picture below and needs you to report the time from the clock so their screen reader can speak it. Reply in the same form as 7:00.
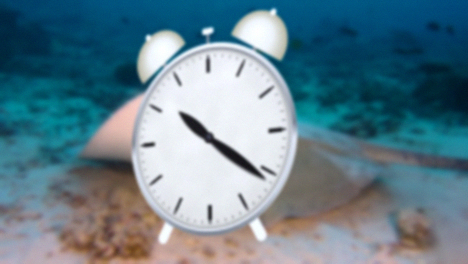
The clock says 10:21
